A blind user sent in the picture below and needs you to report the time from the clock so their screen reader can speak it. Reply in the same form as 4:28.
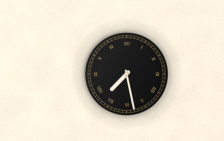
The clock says 7:28
